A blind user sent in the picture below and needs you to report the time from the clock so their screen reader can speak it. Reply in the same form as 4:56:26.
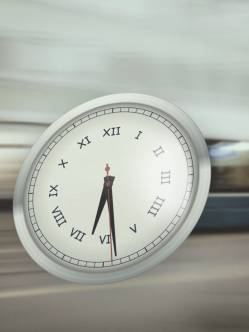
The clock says 6:28:29
